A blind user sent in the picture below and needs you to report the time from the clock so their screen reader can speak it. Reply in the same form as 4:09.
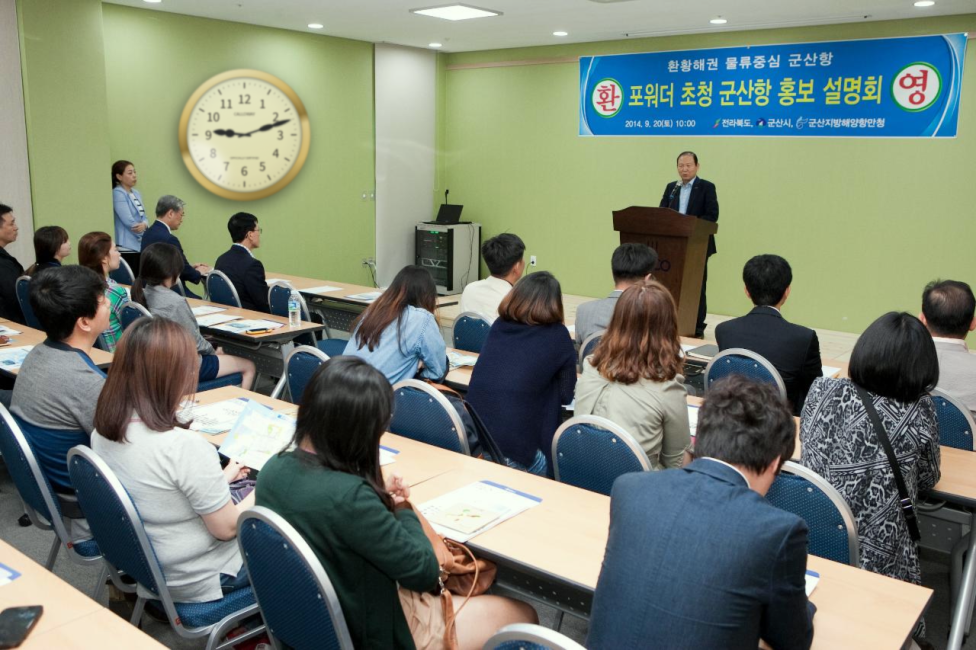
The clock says 9:12
